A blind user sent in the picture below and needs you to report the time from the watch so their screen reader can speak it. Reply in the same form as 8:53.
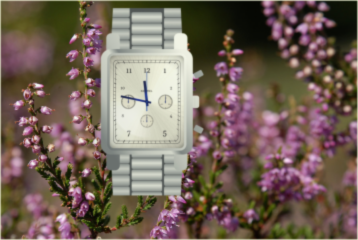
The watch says 11:47
